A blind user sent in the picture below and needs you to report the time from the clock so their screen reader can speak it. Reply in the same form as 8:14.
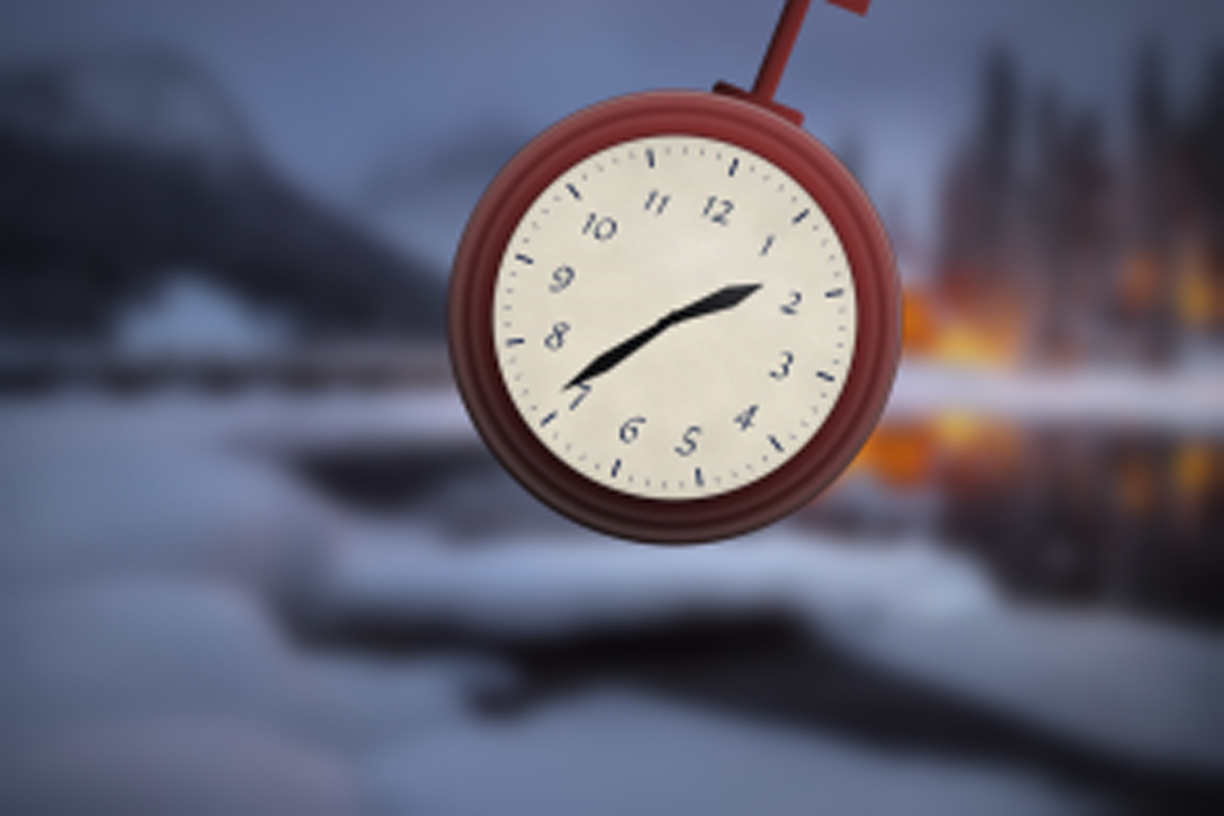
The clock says 1:36
